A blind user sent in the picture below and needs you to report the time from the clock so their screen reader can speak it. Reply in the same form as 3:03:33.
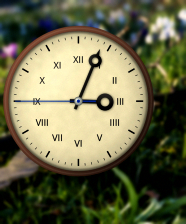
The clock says 3:03:45
